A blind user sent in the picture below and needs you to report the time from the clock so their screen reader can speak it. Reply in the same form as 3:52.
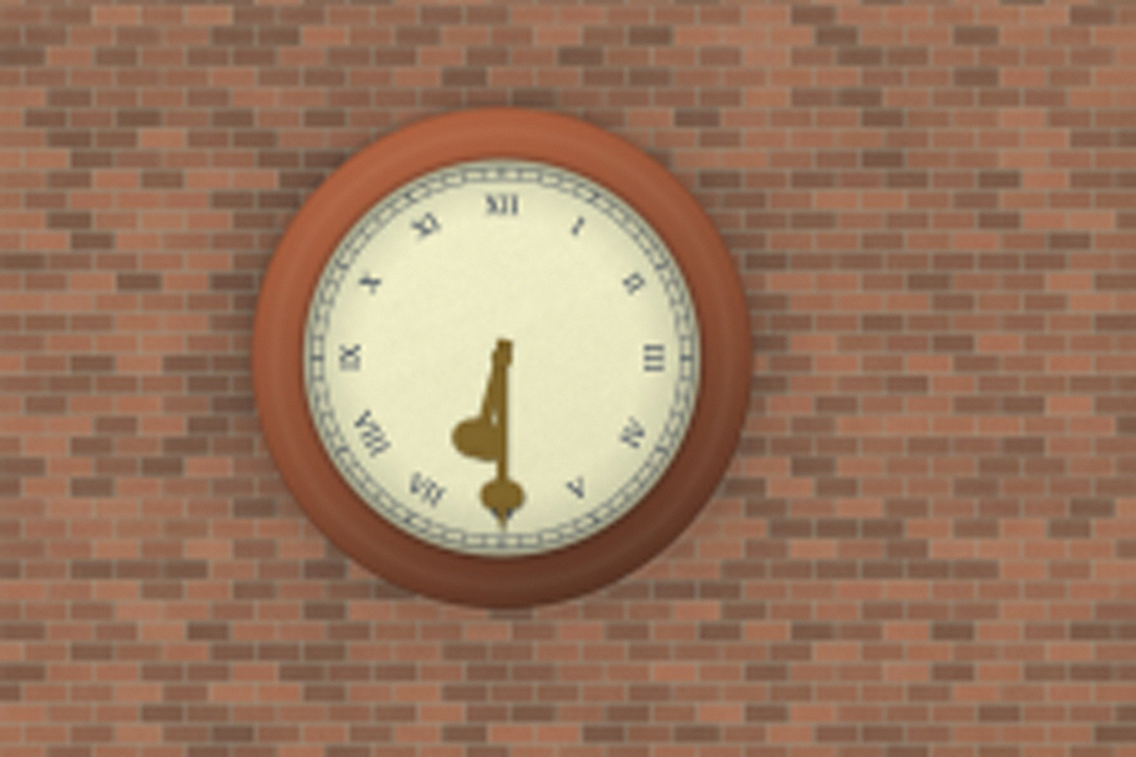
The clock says 6:30
